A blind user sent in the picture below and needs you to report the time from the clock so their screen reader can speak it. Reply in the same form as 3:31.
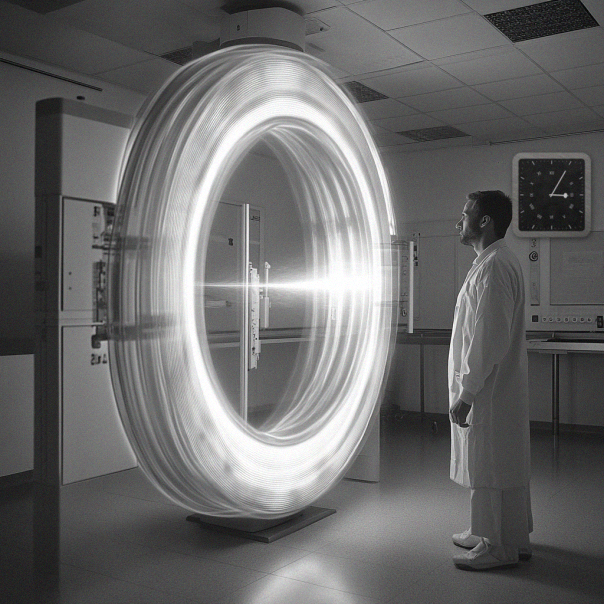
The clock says 3:05
